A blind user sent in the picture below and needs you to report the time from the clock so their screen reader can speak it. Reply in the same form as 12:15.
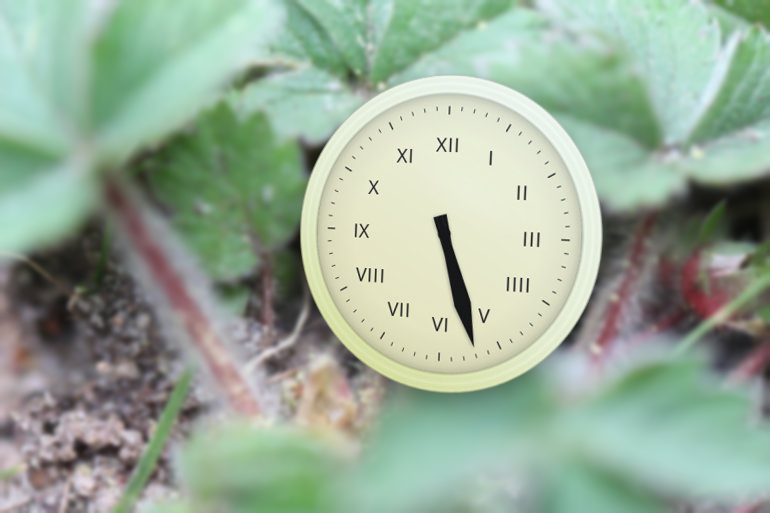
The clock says 5:27
